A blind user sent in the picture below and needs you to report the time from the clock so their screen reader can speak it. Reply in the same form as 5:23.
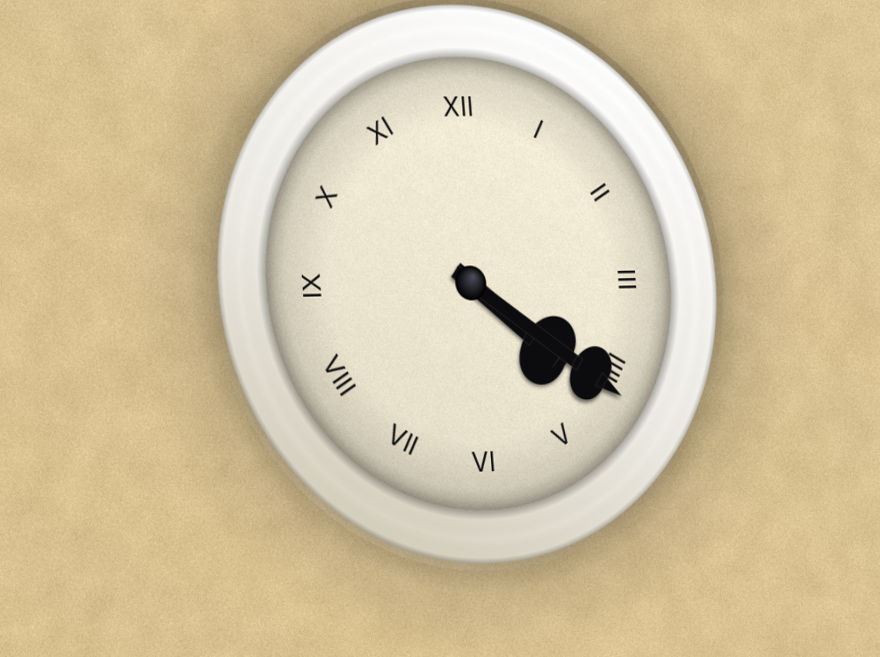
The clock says 4:21
